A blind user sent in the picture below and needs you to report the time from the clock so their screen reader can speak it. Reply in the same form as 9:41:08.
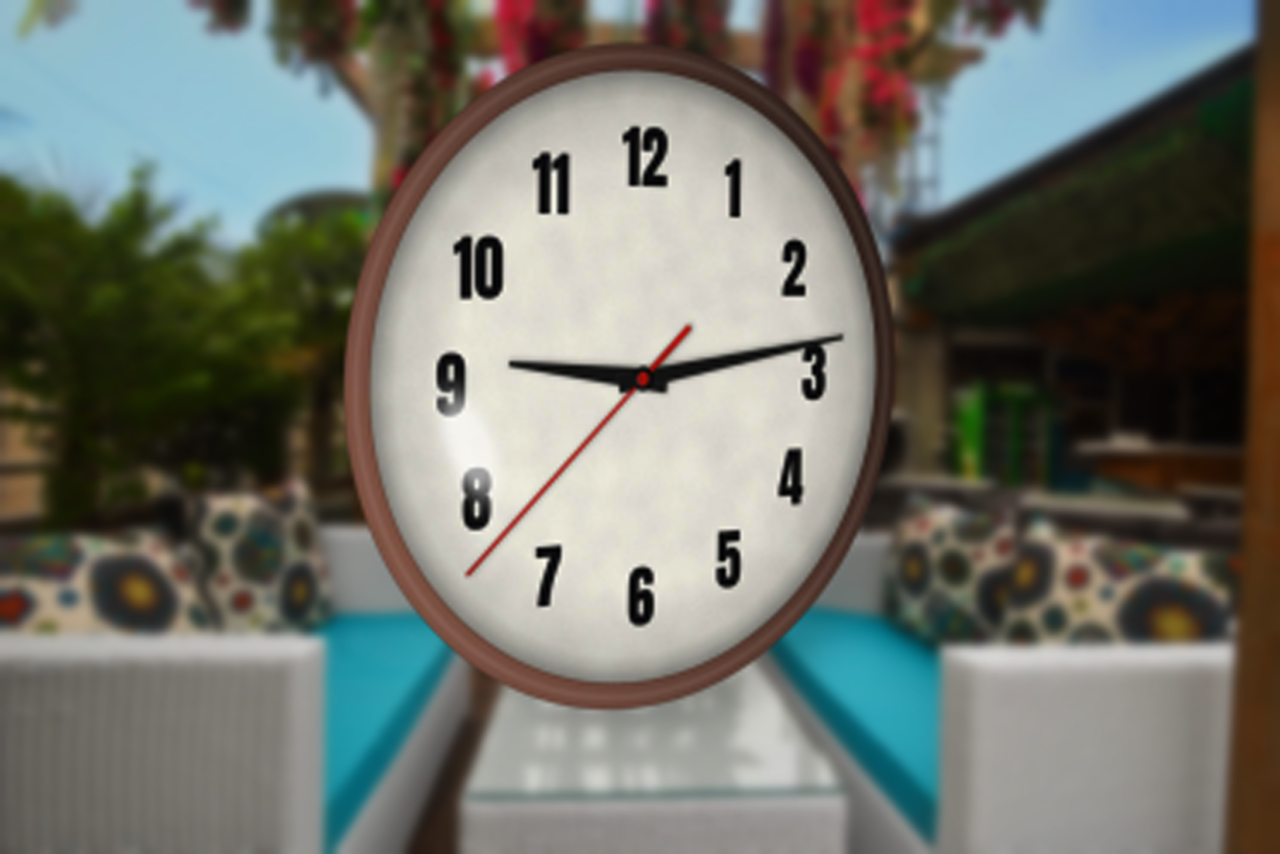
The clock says 9:13:38
